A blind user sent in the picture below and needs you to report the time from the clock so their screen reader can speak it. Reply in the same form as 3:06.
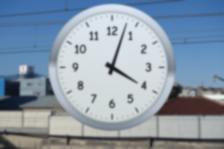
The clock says 4:03
